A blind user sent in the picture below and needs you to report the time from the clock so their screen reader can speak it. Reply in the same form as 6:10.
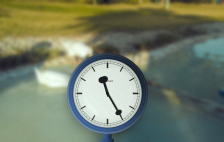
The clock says 11:25
